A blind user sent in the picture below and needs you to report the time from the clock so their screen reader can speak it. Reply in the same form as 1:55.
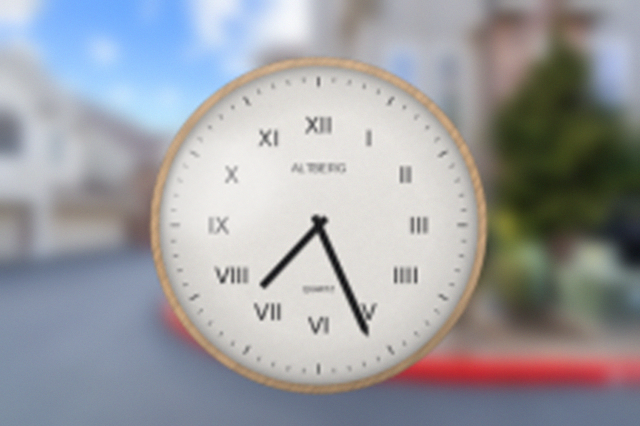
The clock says 7:26
